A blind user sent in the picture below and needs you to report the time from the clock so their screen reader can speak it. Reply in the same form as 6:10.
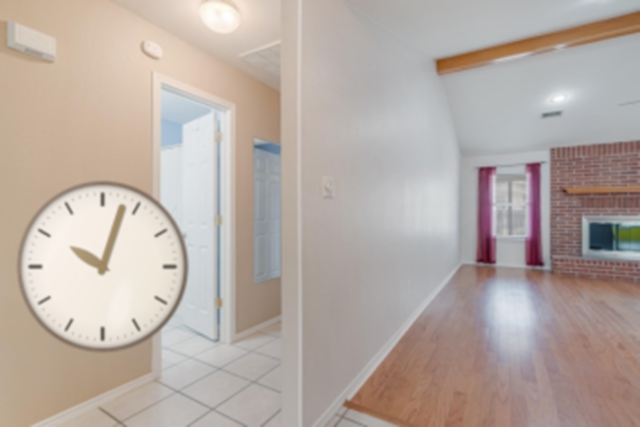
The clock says 10:03
